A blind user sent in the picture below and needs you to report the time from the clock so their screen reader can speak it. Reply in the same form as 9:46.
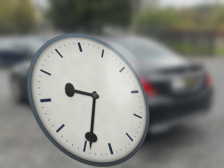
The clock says 9:34
